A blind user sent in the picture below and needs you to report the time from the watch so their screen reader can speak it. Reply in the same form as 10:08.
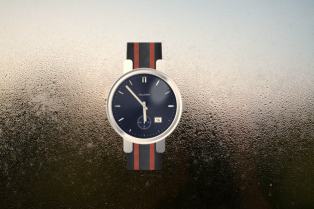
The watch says 5:53
